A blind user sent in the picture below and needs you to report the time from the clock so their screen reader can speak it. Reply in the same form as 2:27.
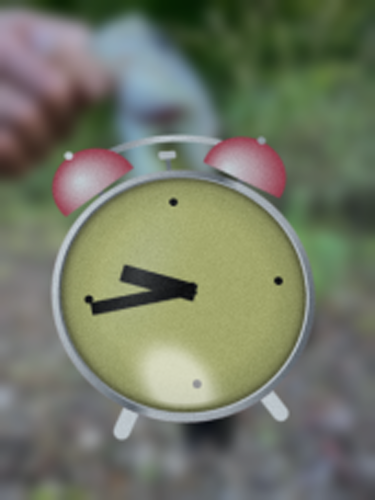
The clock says 9:44
